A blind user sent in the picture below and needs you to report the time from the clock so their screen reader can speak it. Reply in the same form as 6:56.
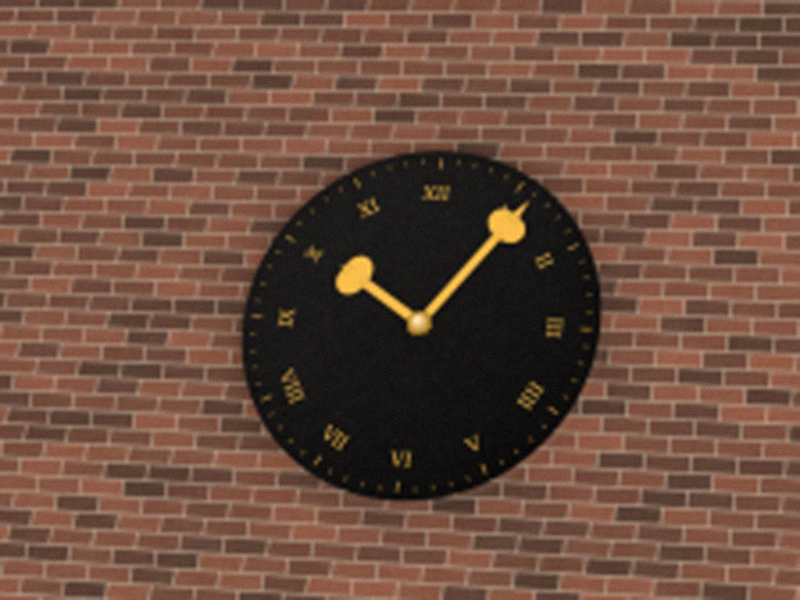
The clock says 10:06
